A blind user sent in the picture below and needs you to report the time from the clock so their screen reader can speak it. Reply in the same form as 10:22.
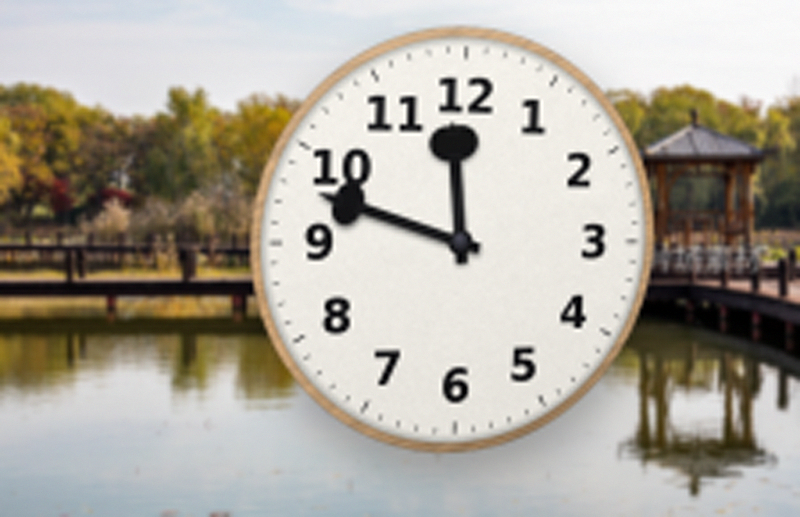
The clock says 11:48
